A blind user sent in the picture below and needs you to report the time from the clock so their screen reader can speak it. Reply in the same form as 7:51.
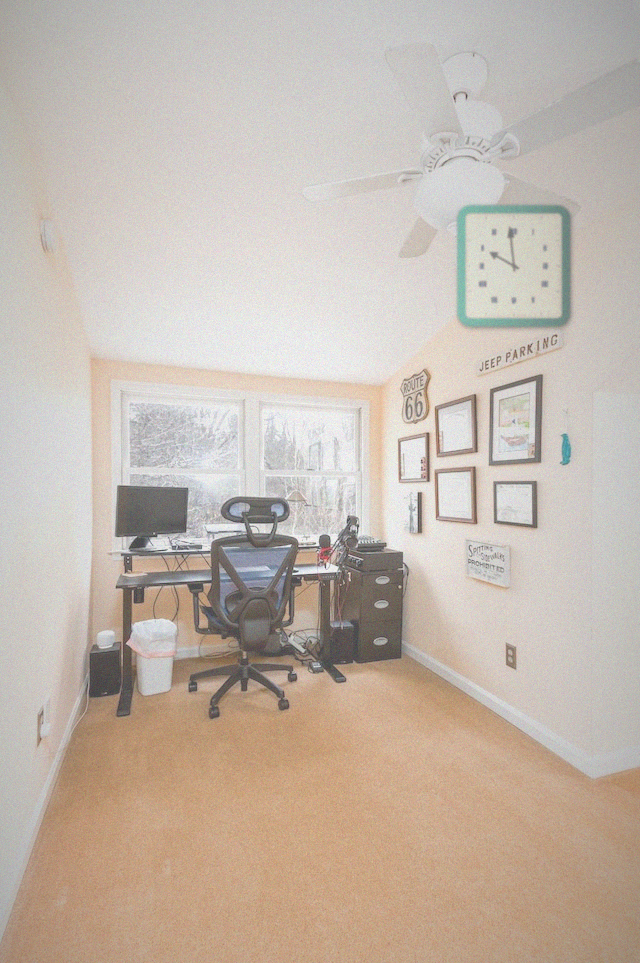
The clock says 9:59
